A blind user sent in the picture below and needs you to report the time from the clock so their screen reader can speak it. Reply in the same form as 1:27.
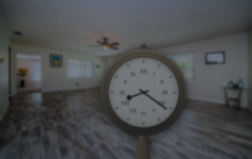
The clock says 8:21
